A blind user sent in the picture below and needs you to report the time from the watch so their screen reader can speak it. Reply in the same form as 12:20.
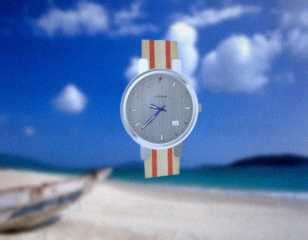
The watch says 9:38
